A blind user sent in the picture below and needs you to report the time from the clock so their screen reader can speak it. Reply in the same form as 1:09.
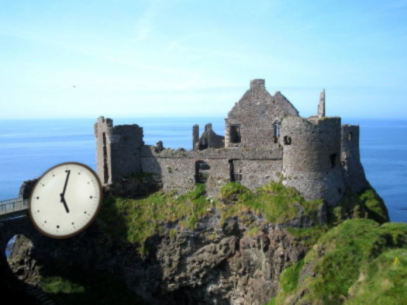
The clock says 5:01
